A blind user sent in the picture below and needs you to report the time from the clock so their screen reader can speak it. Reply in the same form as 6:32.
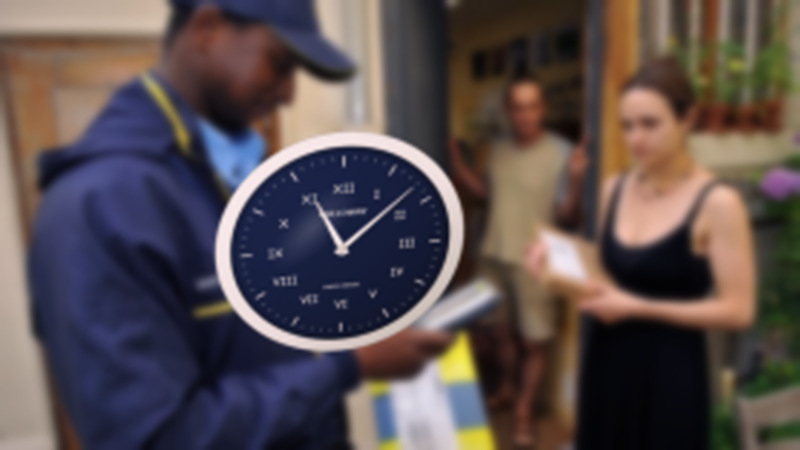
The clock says 11:08
